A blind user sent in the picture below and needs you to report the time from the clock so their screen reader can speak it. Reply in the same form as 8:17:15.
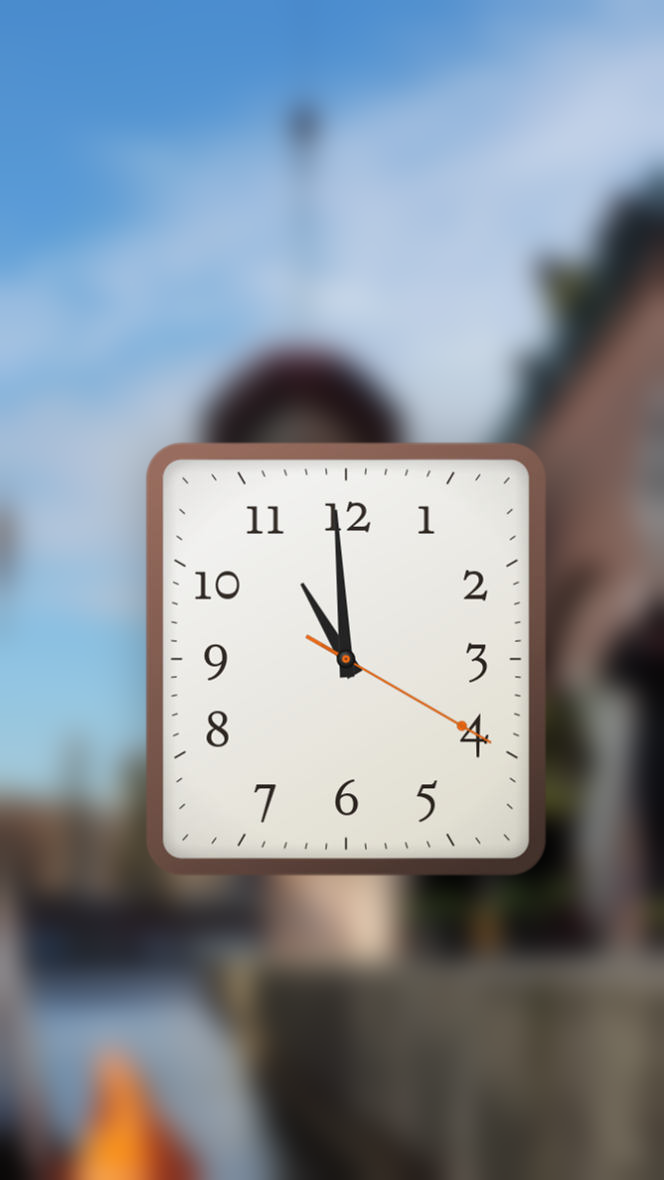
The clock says 10:59:20
